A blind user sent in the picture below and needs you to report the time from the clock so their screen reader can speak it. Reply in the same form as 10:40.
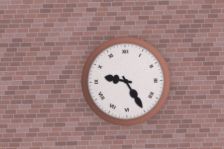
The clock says 9:25
